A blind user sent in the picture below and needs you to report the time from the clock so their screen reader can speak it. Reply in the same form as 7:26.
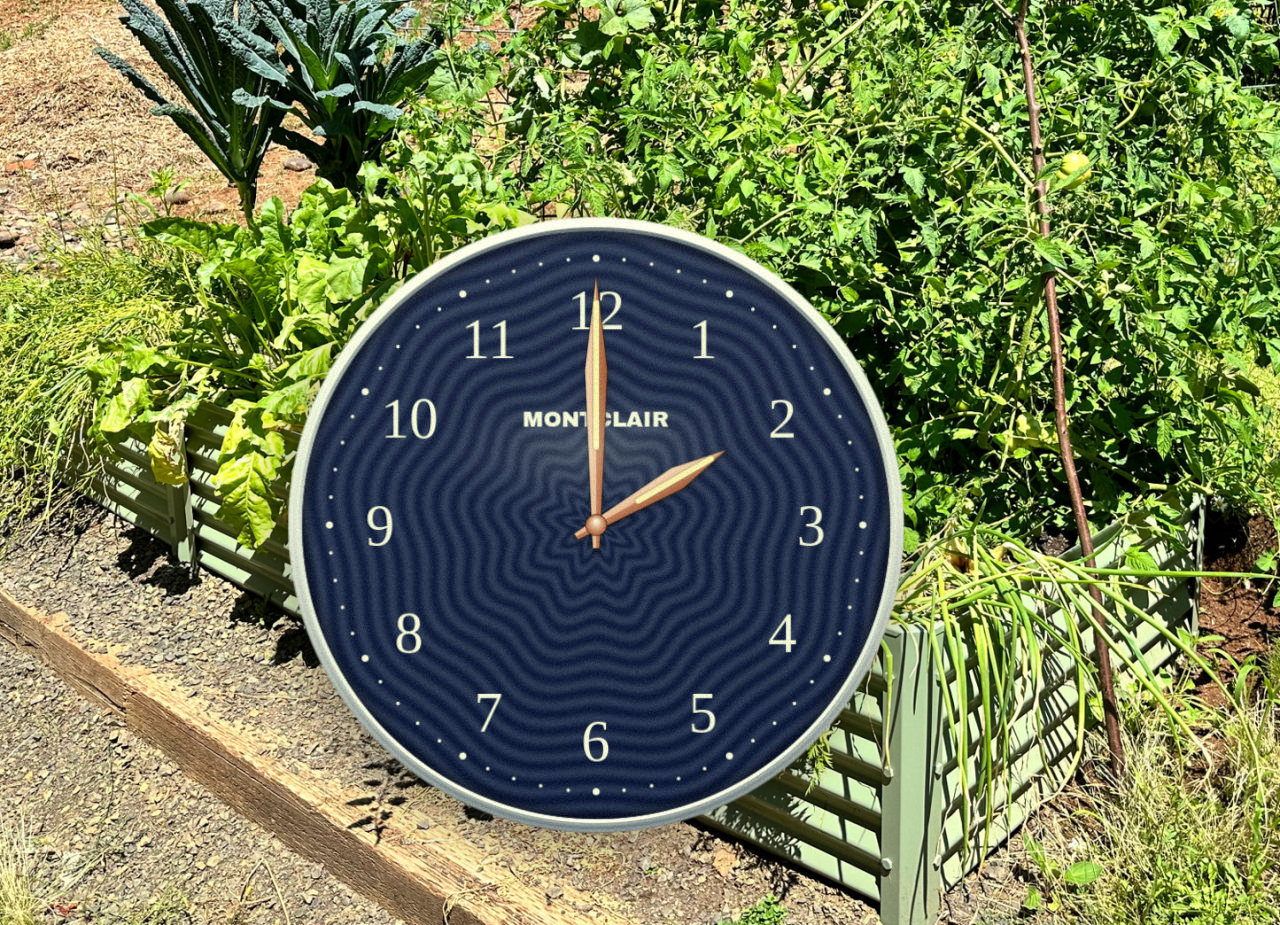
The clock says 2:00
